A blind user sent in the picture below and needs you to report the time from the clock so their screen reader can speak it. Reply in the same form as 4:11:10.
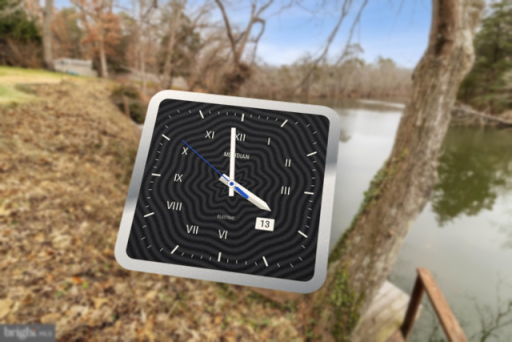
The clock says 3:58:51
